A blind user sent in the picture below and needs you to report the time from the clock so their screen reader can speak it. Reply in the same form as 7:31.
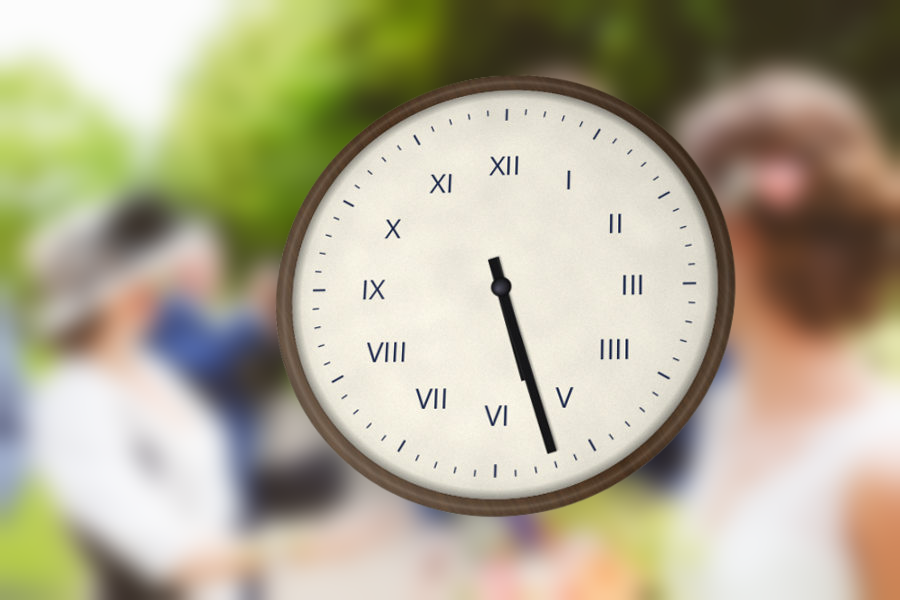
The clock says 5:27
